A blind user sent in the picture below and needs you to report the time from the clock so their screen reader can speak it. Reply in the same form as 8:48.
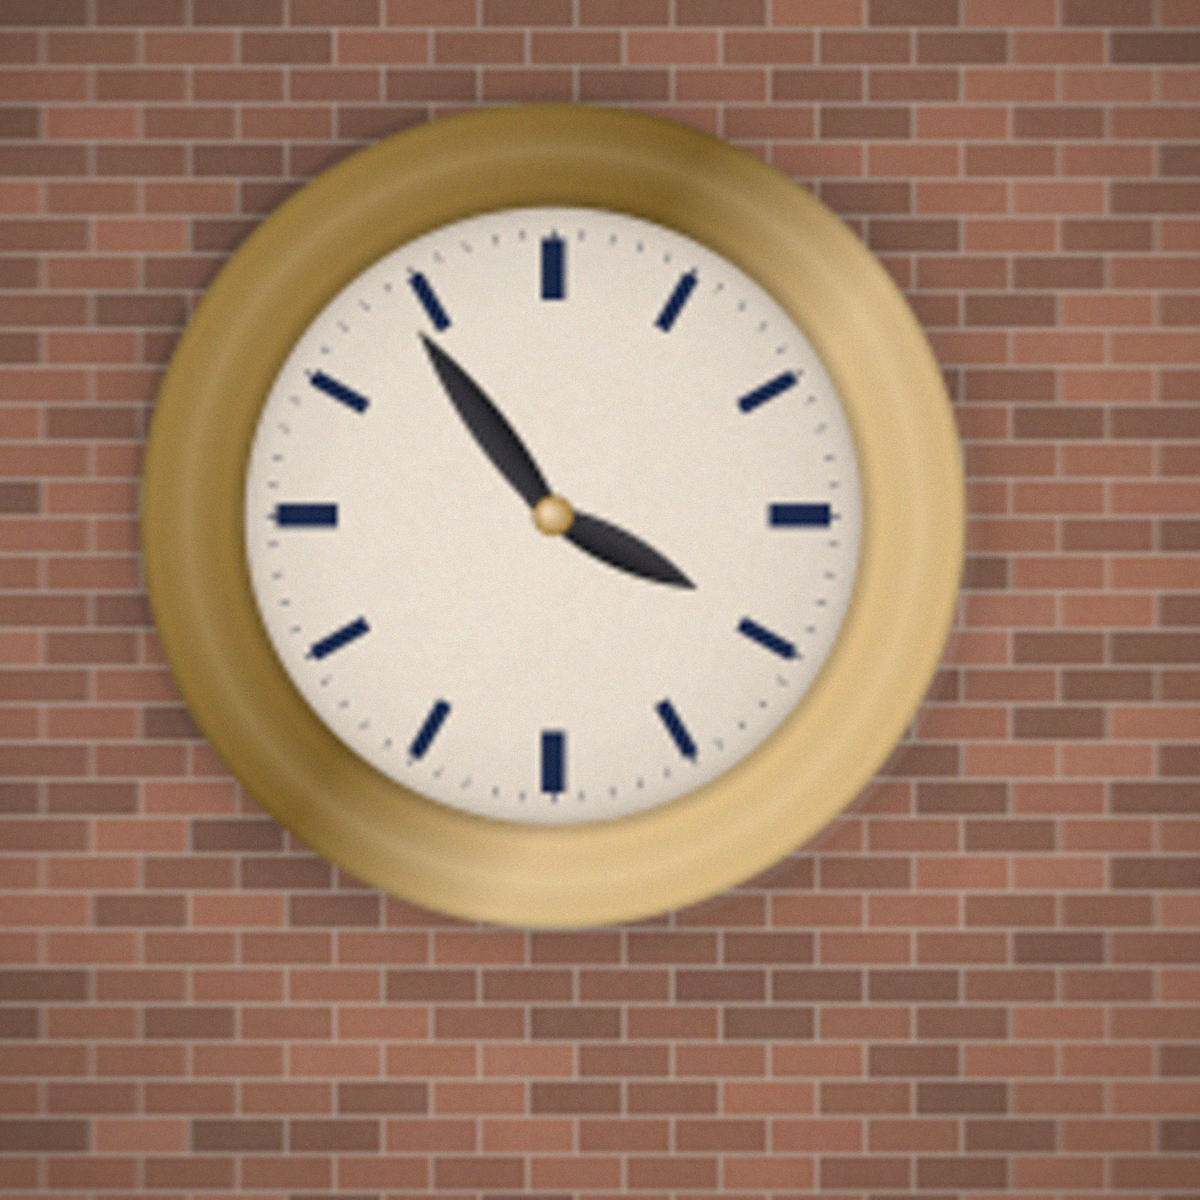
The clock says 3:54
